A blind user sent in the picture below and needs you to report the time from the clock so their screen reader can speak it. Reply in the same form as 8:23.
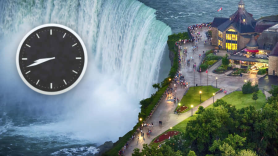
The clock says 8:42
